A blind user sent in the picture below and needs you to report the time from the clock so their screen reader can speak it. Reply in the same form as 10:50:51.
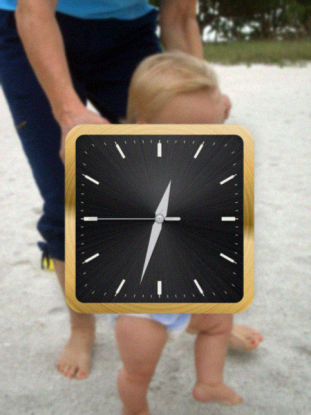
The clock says 12:32:45
